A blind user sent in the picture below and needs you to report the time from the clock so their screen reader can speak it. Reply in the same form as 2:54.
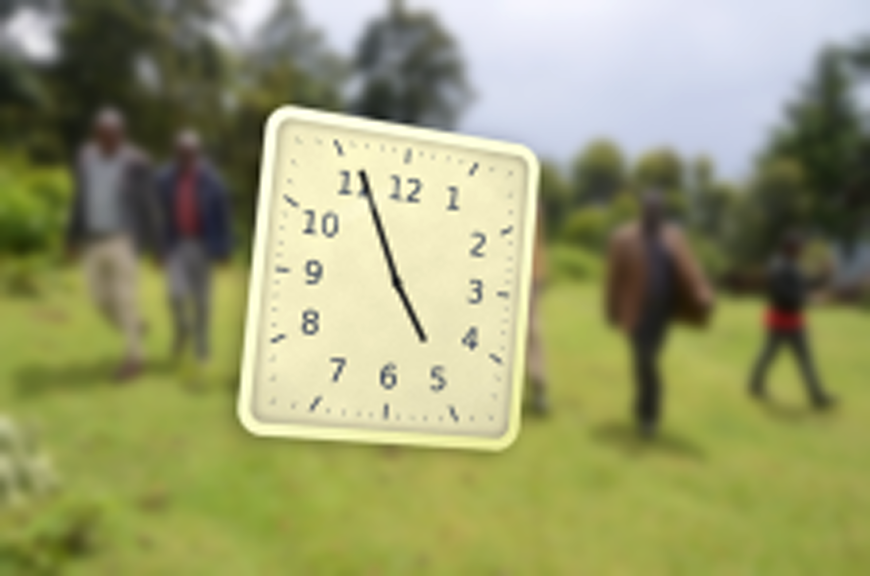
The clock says 4:56
